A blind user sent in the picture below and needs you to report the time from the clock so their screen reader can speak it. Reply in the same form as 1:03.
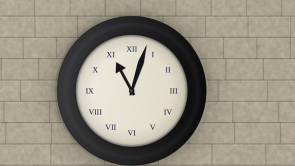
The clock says 11:03
